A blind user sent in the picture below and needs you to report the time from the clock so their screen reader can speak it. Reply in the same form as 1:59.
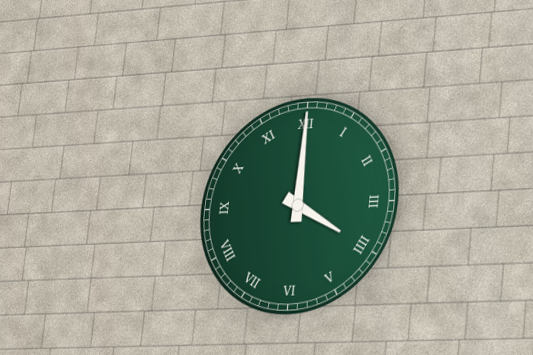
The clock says 4:00
